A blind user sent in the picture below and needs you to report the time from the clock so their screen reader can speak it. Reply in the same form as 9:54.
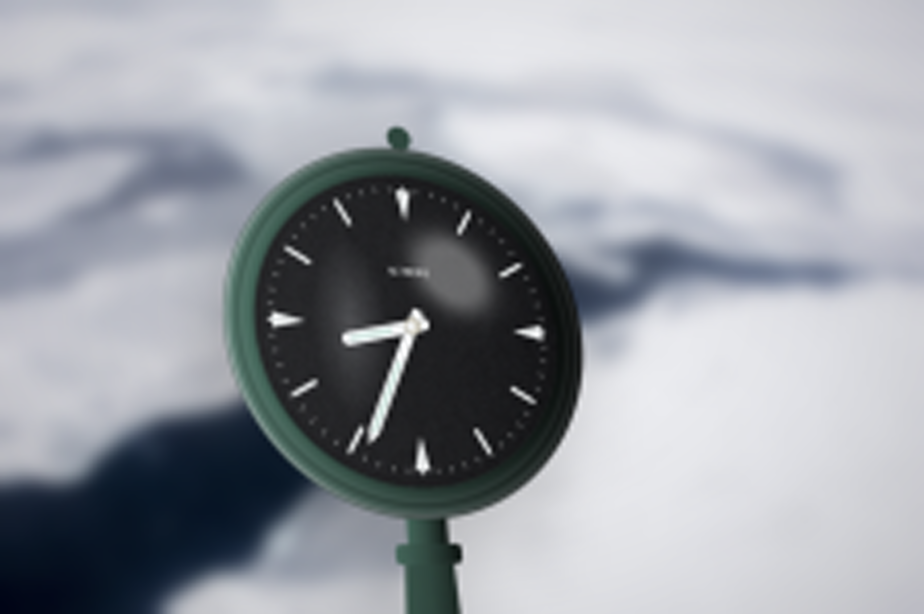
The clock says 8:34
